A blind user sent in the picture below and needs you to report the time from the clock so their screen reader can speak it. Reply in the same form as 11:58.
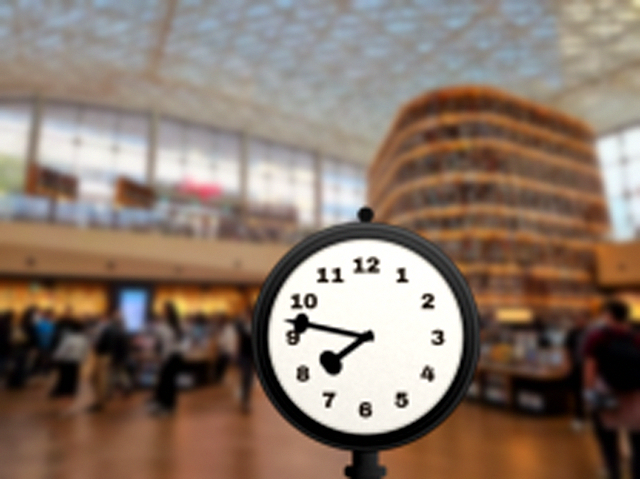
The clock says 7:47
